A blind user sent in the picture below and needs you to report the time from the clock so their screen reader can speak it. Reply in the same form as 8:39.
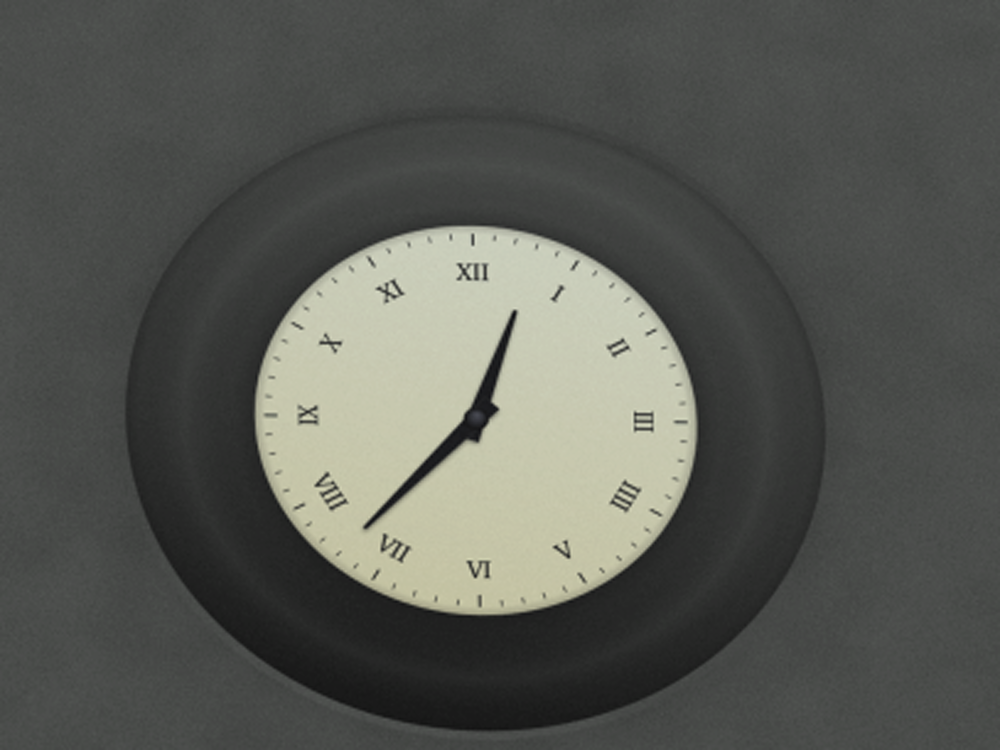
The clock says 12:37
